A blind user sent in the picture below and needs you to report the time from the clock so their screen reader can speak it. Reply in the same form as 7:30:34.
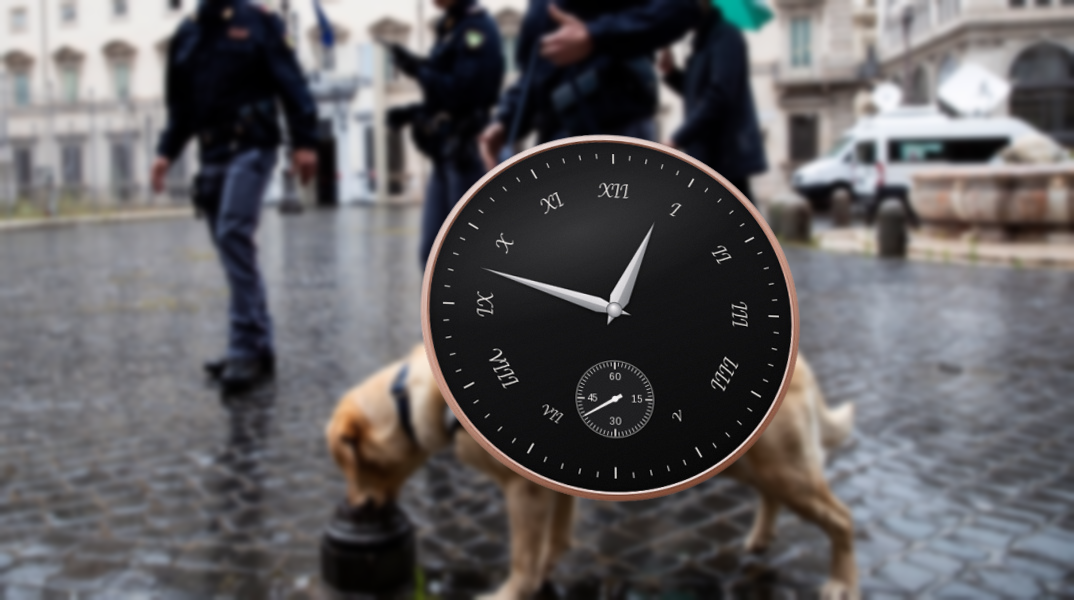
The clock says 12:47:40
